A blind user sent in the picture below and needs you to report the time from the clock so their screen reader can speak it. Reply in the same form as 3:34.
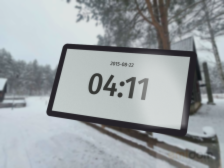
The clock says 4:11
